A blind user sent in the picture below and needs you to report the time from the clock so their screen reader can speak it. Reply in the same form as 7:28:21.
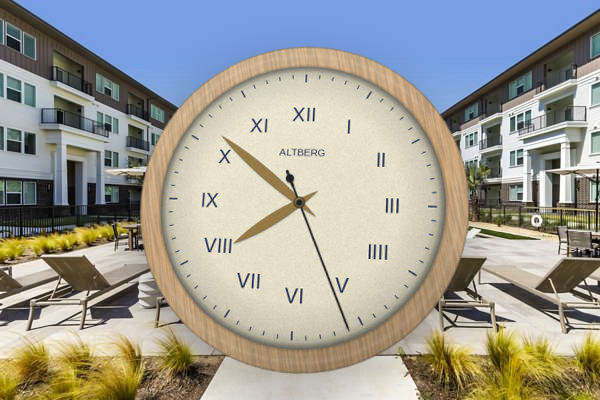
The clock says 7:51:26
